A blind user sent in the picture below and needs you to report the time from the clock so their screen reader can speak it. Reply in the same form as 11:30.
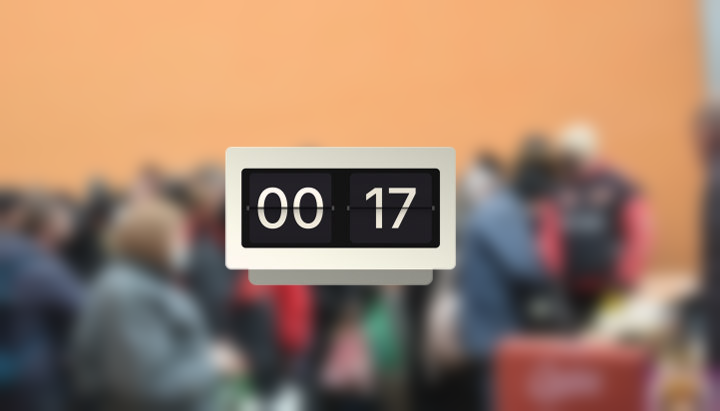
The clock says 0:17
